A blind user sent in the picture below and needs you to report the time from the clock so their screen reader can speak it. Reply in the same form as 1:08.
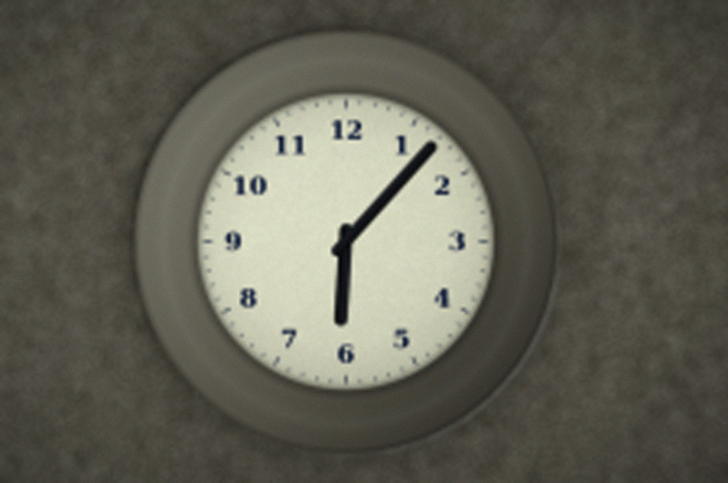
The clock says 6:07
